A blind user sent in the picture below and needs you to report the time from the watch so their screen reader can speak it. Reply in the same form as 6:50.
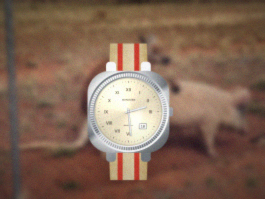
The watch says 2:29
